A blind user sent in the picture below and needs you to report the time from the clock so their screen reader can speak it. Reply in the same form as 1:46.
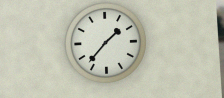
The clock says 1:37
